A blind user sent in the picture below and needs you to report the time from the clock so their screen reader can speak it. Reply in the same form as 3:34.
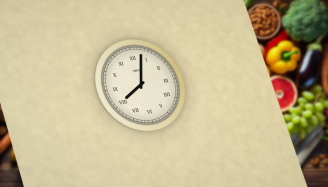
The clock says 8:03
